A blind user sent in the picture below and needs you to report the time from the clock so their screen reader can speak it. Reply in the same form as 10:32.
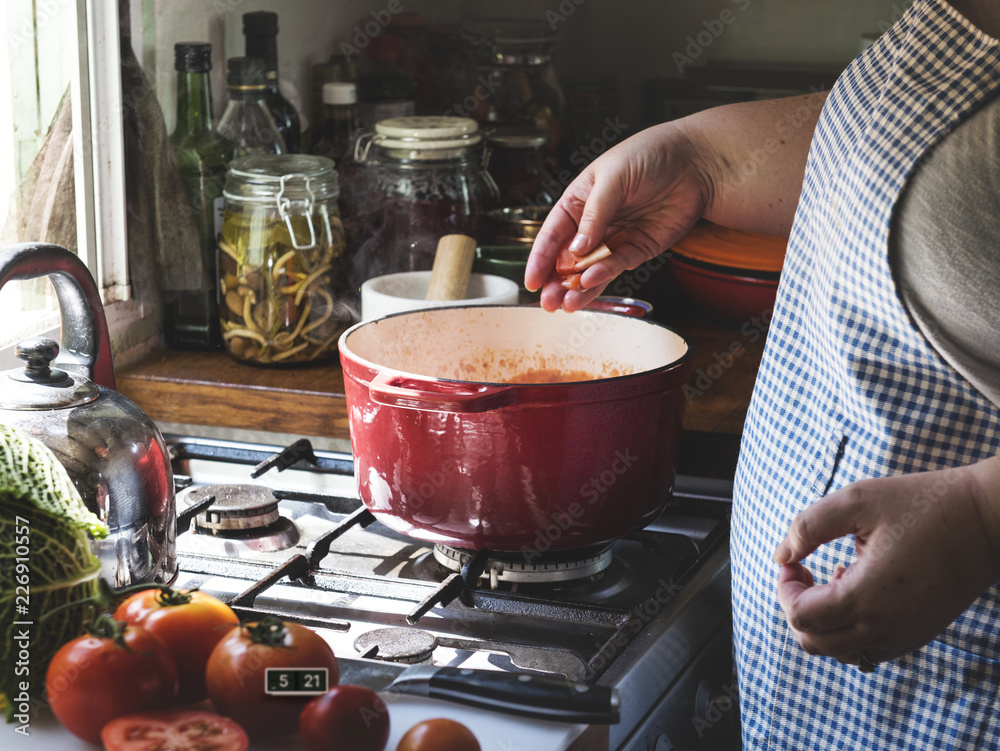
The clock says 5:21
